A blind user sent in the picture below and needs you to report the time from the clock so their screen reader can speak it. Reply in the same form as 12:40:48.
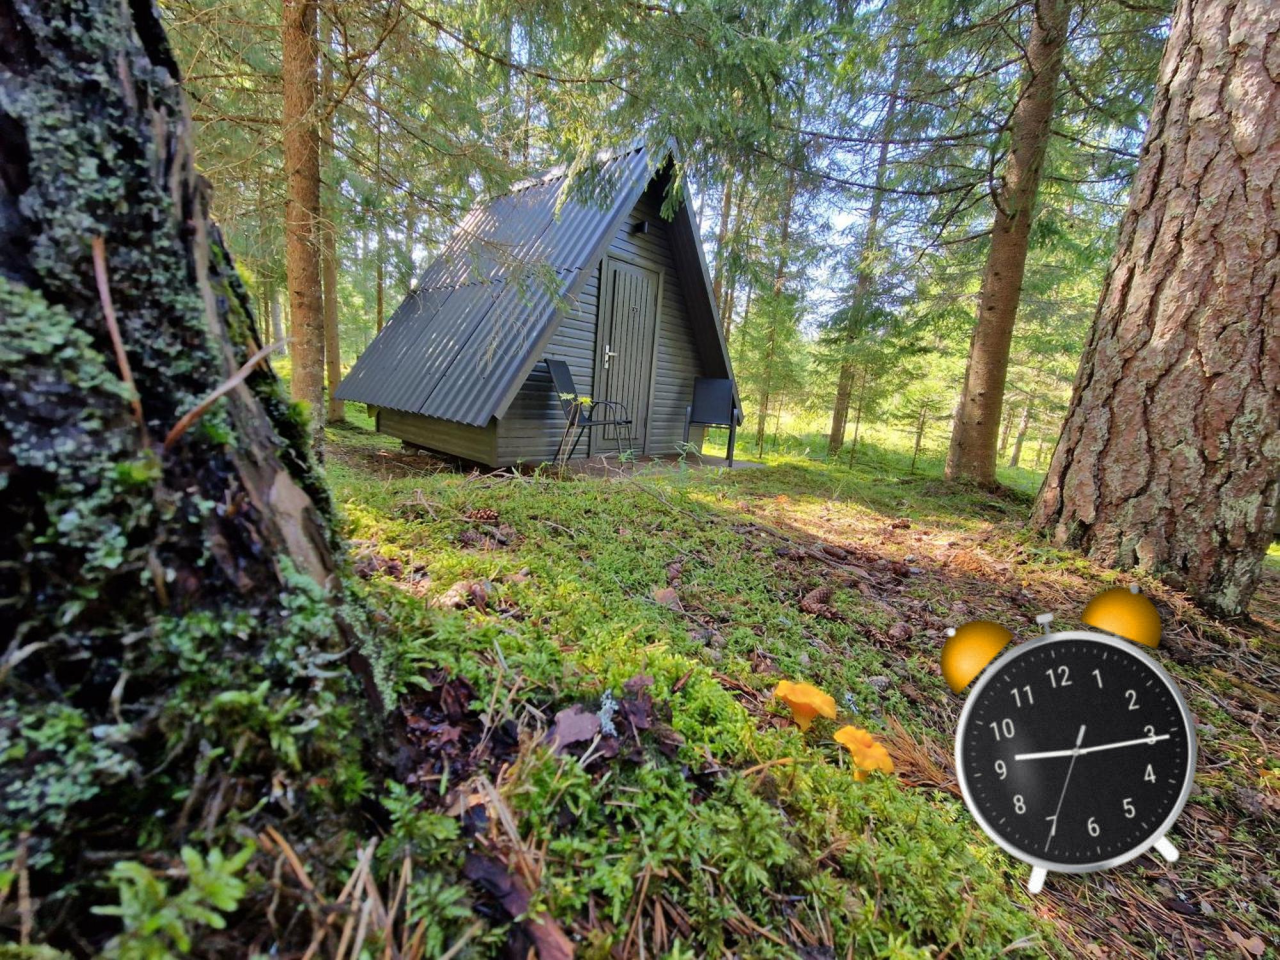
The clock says 9:15:35
